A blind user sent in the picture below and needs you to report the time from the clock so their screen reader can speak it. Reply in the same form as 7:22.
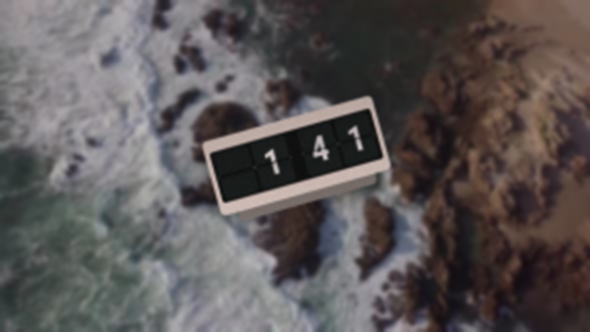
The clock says 1:41
